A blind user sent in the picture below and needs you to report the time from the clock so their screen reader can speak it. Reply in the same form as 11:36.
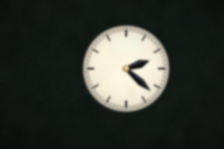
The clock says 2:22
